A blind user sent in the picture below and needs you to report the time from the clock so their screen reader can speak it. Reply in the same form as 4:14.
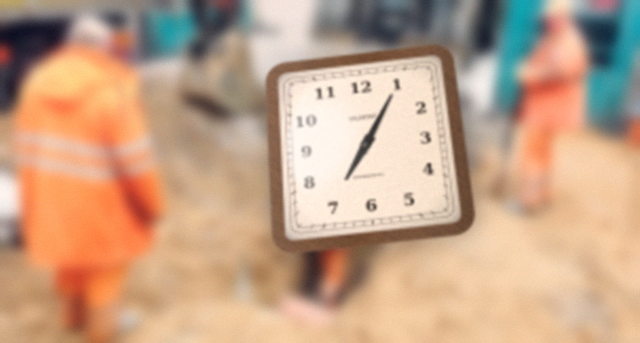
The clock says 7:05
